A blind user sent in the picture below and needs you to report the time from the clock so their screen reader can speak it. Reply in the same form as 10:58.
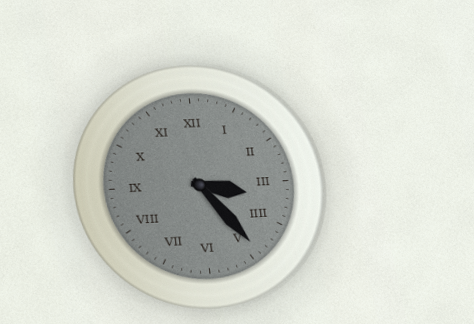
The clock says 3:24
